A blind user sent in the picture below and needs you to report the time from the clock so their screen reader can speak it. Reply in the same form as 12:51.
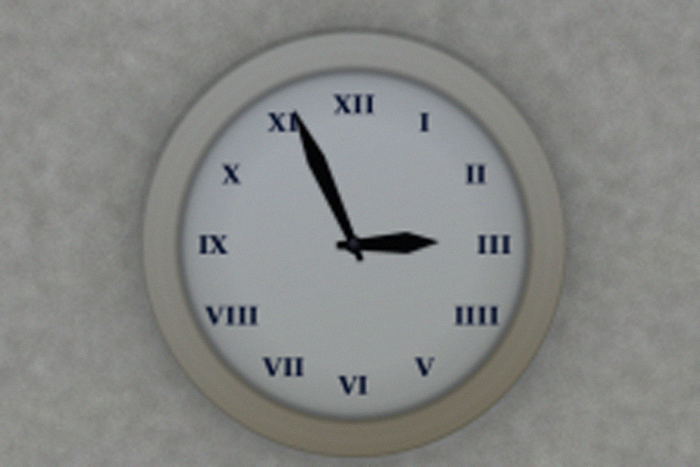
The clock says 2:56
